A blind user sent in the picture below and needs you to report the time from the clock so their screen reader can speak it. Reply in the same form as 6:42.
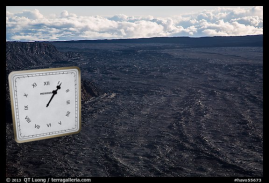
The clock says 1:06
